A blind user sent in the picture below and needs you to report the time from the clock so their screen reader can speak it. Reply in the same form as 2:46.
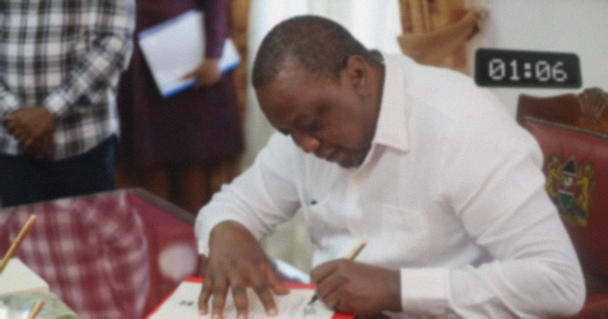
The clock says 1:06
